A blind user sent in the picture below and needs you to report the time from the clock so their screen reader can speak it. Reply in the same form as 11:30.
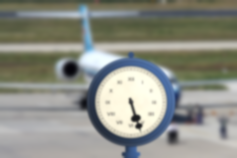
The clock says 5:27
